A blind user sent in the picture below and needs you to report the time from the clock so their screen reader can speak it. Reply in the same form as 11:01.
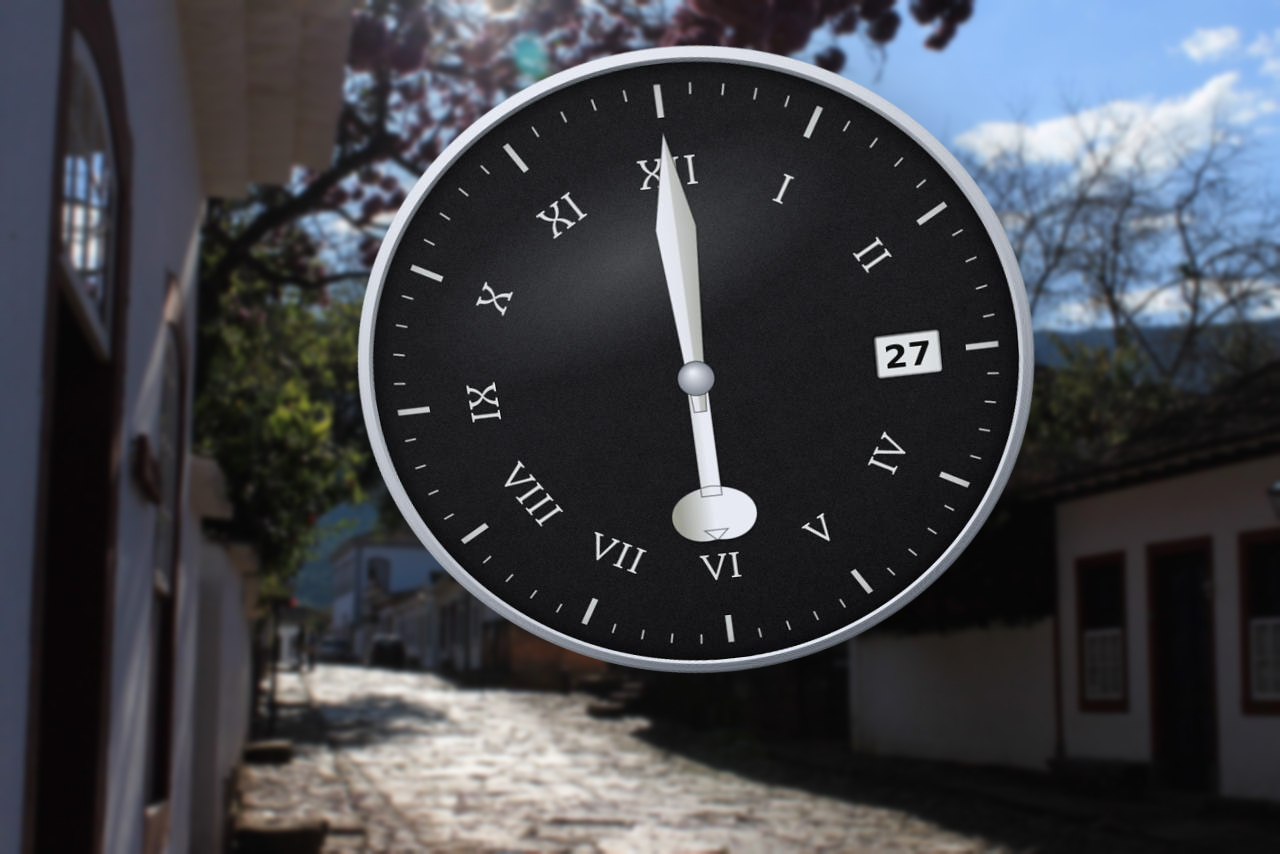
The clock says 6:00
